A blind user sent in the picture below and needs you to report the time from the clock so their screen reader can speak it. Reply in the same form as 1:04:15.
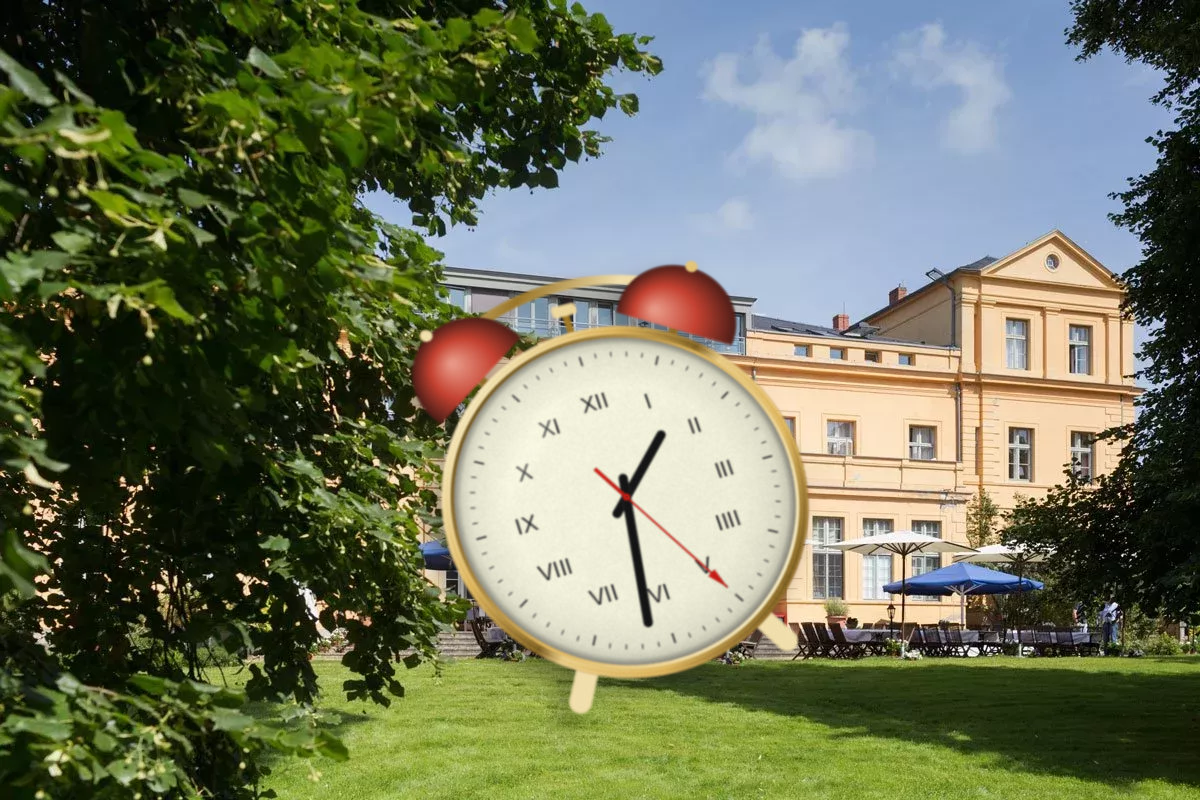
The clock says 1:31:25
